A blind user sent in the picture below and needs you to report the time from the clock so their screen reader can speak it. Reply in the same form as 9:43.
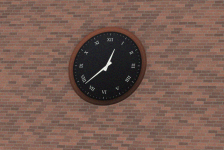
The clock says 12:38
